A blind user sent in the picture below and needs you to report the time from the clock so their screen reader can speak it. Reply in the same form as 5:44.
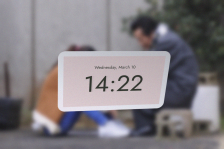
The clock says 14:22
